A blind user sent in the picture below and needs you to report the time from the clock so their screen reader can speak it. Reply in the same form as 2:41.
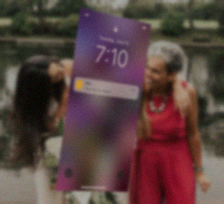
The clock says 7:10
